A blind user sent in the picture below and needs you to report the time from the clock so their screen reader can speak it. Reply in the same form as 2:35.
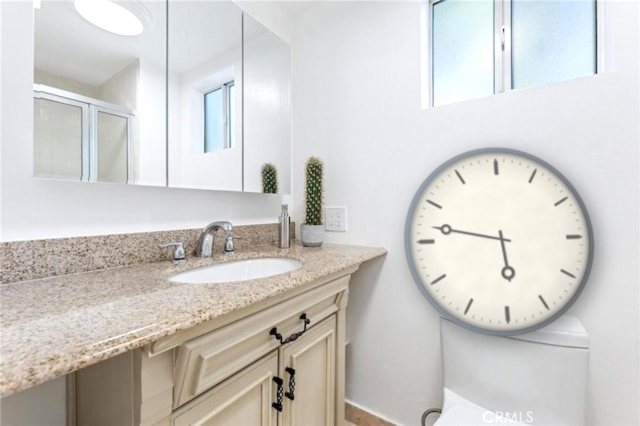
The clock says 5:47
